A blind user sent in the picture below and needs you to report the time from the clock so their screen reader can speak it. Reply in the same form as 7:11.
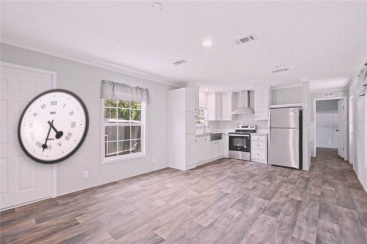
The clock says 4:32
